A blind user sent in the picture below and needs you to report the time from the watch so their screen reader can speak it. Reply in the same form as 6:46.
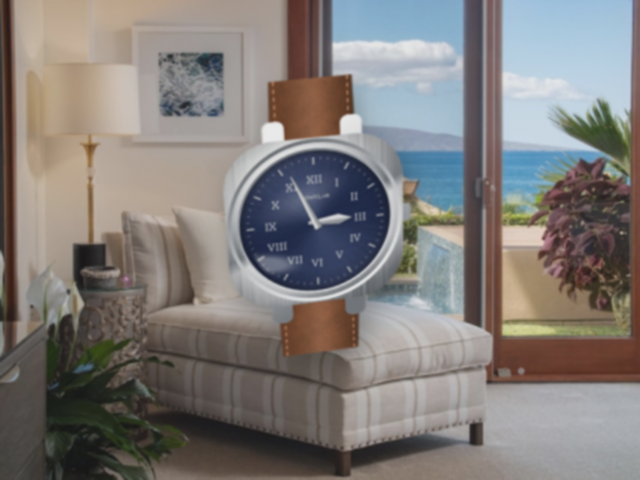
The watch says 2:56
